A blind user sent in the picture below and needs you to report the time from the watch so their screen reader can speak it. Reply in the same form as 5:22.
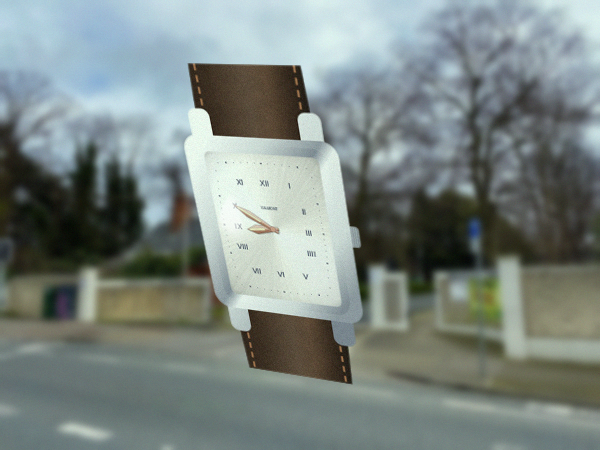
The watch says 8:50
